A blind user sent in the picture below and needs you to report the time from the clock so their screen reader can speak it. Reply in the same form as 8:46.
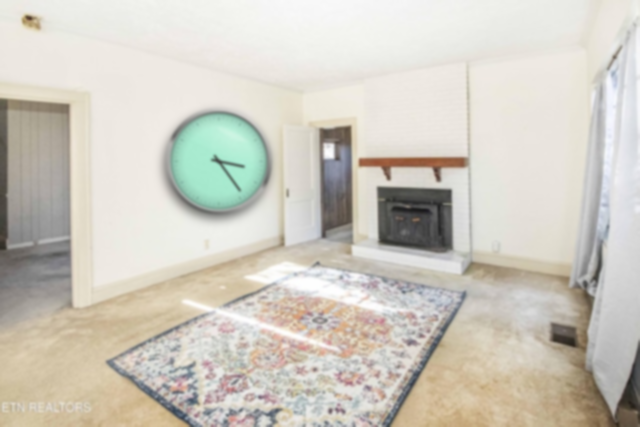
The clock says 3:24
